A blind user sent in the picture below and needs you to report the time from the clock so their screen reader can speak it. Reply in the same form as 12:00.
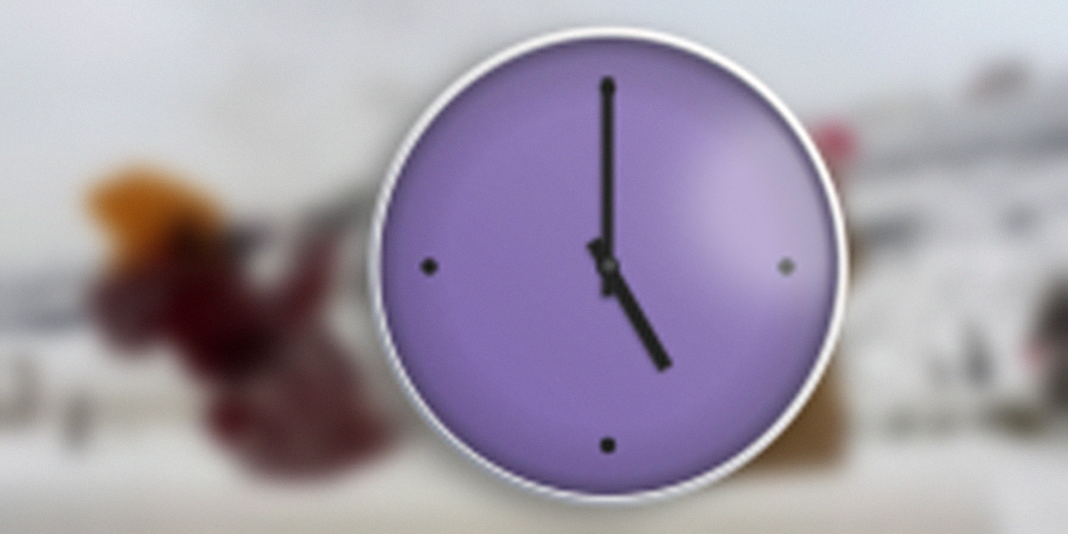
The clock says 5:00
